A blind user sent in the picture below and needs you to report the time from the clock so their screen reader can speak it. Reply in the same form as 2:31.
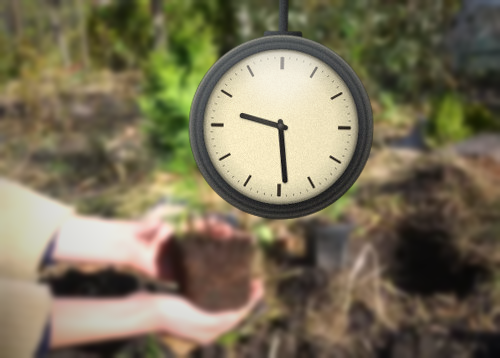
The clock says 9:29
